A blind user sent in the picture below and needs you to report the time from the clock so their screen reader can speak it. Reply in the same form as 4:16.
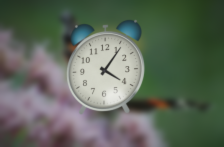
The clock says 4:06
